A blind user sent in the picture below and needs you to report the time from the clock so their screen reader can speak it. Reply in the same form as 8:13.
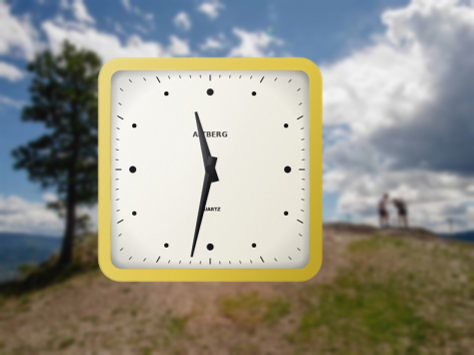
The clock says 11:32
